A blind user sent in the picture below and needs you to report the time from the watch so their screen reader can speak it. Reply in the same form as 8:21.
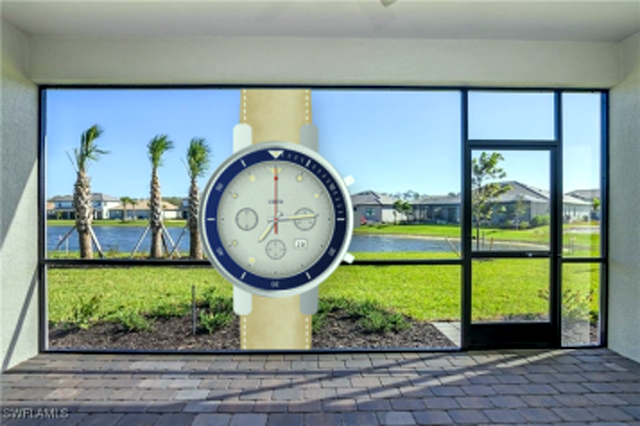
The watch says 7:14
